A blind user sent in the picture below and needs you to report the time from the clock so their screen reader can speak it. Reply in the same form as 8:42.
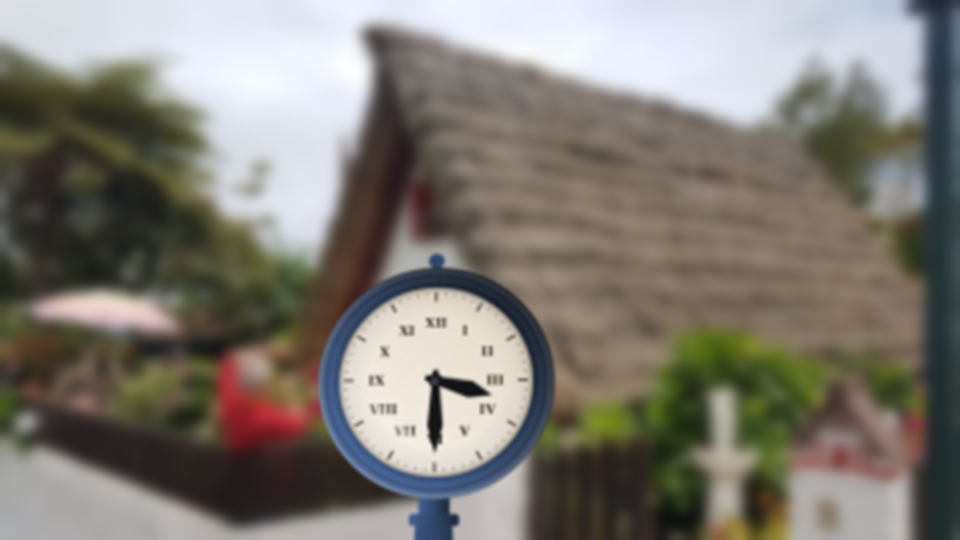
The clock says 3:30
